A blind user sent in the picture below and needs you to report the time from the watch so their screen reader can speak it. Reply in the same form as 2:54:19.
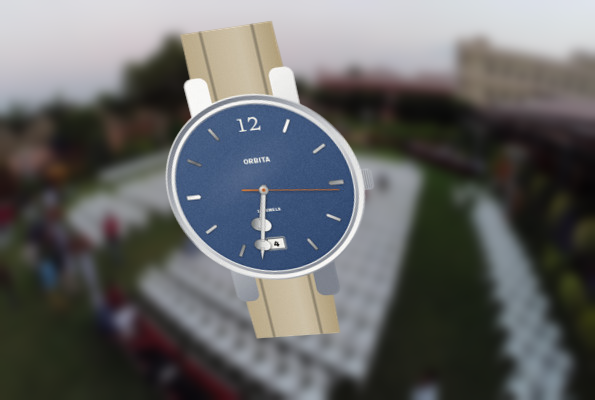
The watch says 6:32:16
